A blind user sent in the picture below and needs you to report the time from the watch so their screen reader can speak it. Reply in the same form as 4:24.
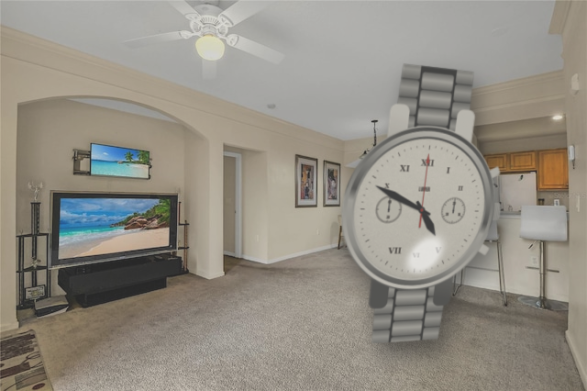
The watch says 4:49
